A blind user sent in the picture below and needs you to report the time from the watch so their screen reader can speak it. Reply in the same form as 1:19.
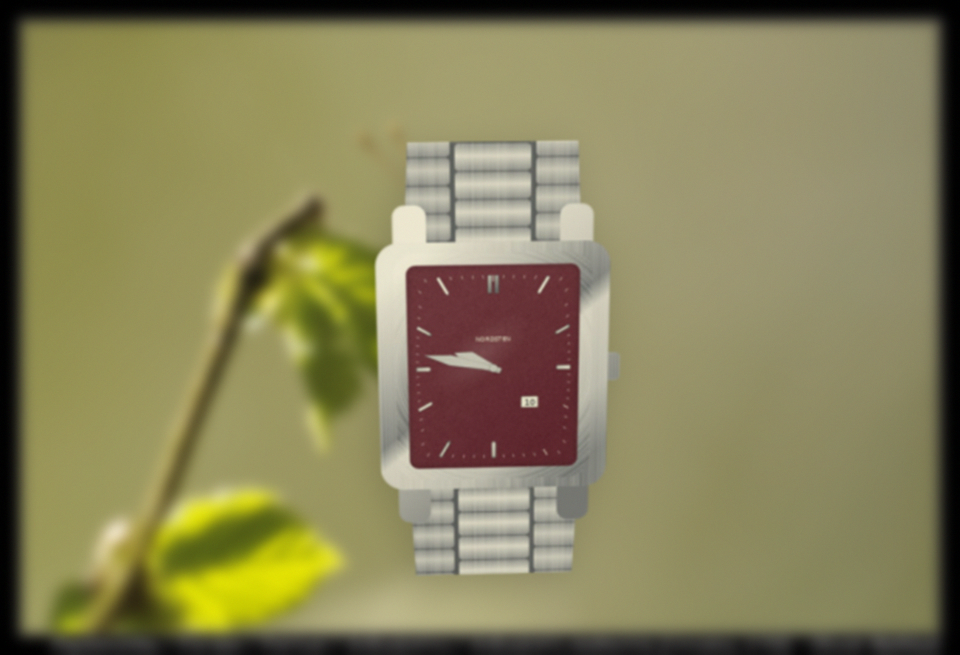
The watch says 9:47
